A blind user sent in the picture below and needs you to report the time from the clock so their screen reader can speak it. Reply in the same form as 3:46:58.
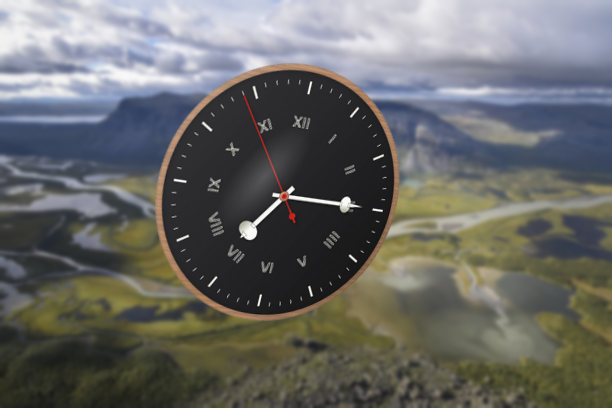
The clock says 7:14:54
